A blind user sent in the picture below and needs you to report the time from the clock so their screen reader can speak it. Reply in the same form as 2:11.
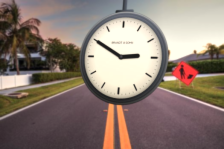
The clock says 2:50
